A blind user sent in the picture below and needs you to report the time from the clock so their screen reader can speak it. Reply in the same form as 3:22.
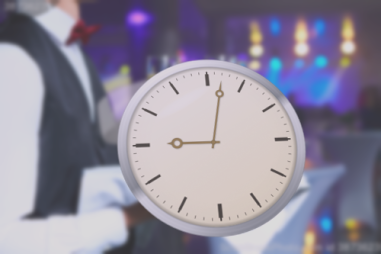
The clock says 9:02
